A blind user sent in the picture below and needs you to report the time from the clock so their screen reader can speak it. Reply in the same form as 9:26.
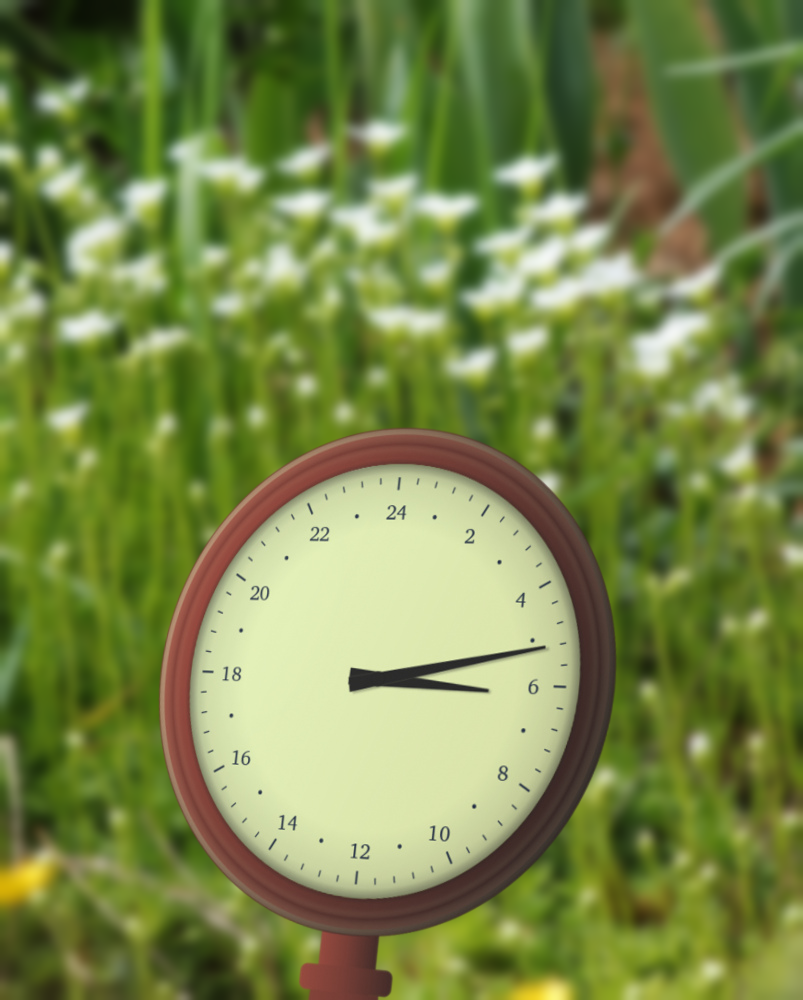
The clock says 6:13
